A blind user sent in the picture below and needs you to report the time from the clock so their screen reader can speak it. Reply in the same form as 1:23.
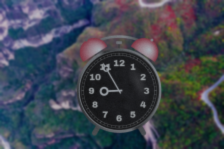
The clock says 8:55
